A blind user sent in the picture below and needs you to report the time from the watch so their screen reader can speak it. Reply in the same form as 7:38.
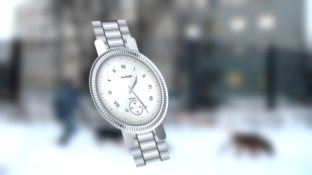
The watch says 1:26
